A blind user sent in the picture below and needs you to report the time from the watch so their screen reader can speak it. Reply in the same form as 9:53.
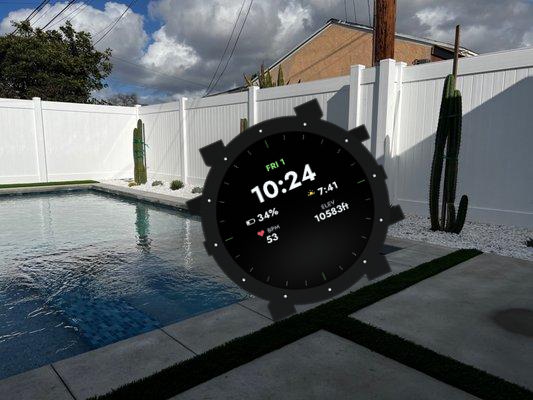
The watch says 10:24
